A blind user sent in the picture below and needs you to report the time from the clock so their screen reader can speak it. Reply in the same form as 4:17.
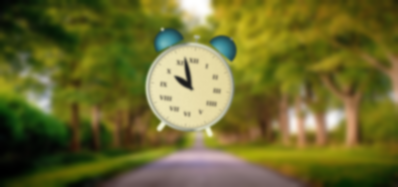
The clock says 9:57
